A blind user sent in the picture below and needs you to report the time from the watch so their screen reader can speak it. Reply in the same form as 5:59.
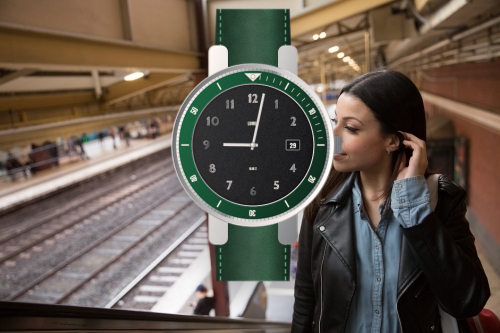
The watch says 9:02
